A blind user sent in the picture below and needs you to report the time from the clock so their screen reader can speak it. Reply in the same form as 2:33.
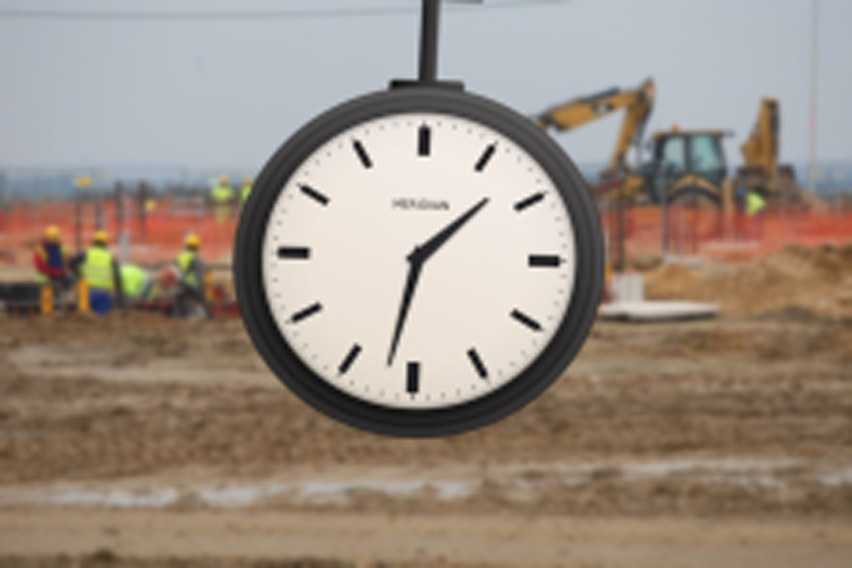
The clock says 1:32
